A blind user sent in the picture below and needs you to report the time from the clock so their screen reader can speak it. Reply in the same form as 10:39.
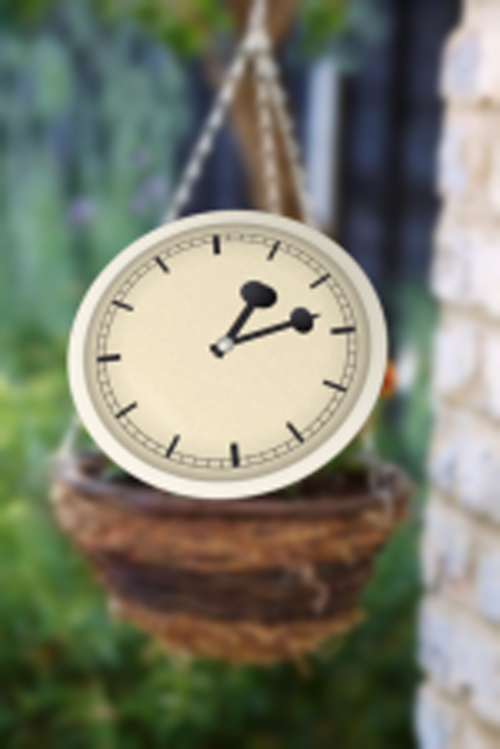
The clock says 1:13
